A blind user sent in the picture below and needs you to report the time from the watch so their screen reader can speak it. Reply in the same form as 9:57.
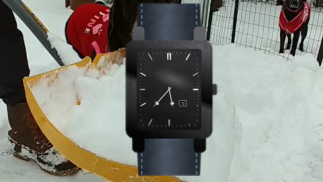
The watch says 5:37
